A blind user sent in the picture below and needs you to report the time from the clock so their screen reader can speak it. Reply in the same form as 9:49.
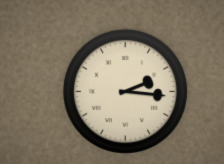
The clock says 2:16
